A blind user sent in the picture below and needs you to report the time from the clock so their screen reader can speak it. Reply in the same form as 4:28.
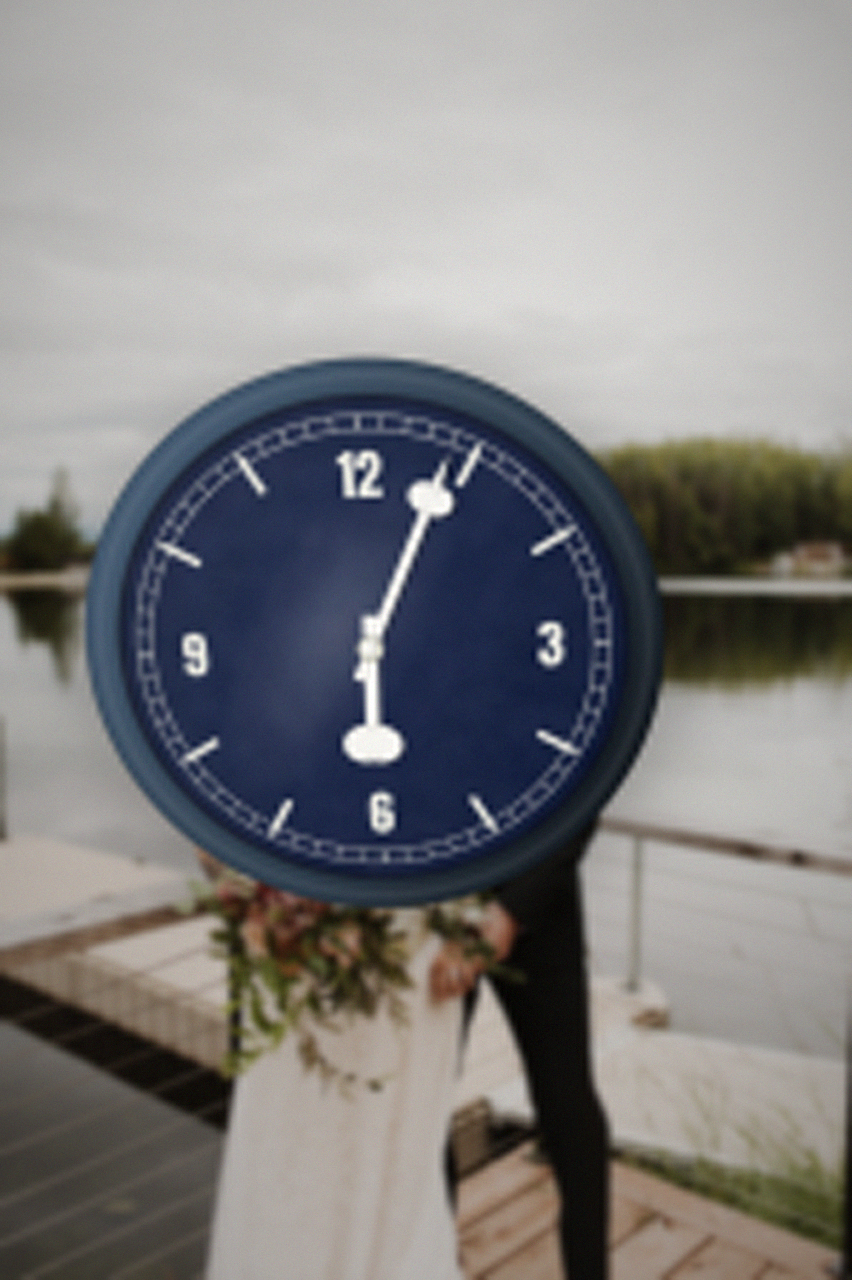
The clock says 6:04
